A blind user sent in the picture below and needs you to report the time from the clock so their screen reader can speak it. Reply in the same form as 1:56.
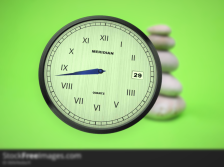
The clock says 8:43
